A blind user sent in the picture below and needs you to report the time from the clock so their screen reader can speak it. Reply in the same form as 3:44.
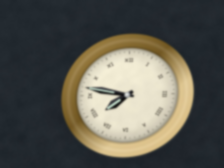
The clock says 7:47
